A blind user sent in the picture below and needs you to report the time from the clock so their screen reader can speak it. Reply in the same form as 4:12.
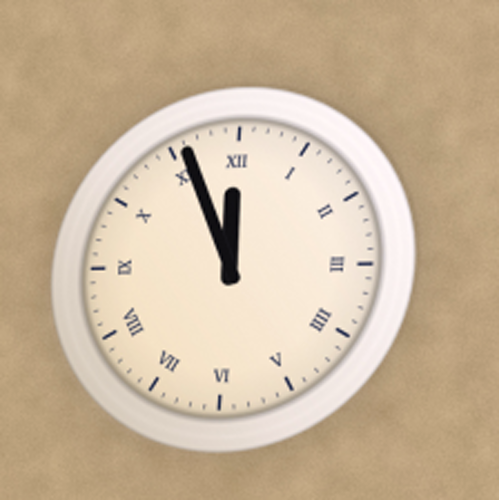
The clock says 11:56
